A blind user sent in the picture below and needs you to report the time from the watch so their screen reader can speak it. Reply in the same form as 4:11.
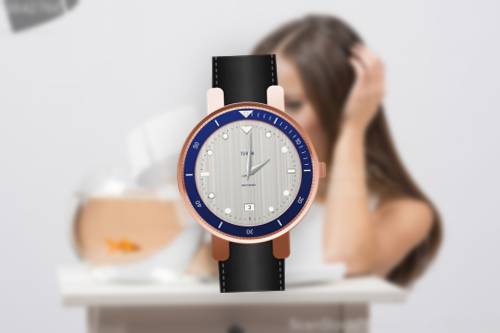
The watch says 2:01
